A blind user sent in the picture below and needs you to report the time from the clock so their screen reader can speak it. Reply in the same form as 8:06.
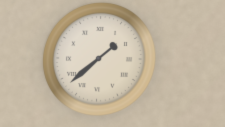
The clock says 1:38
